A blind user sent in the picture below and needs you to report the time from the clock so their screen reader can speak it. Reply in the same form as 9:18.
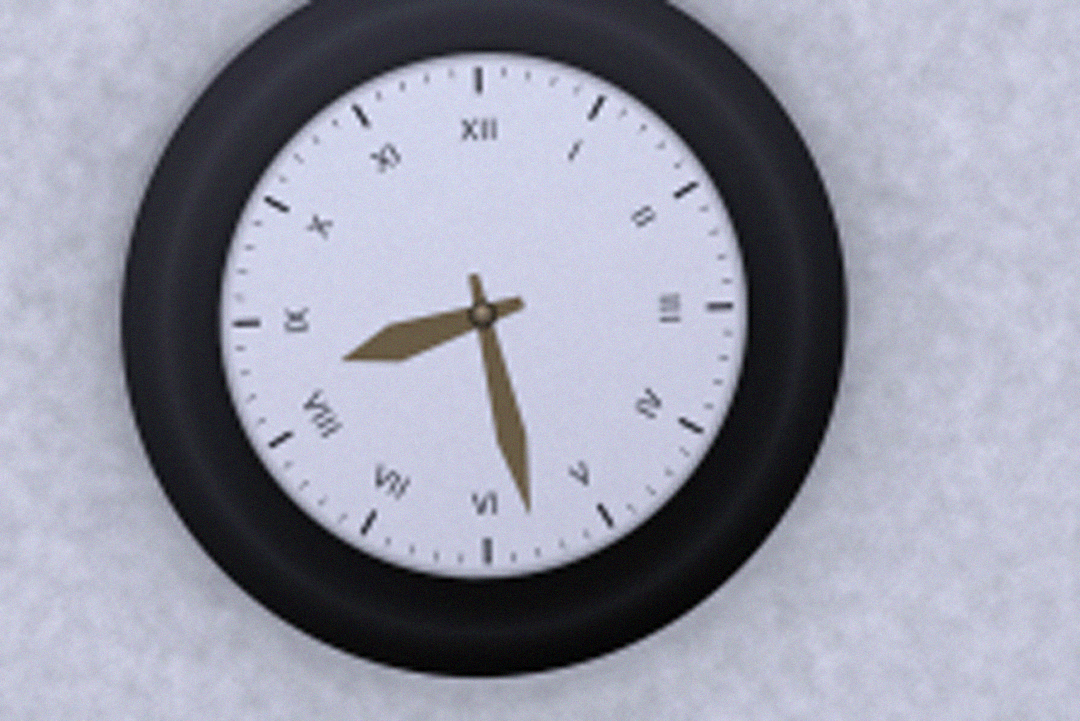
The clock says 8:28
